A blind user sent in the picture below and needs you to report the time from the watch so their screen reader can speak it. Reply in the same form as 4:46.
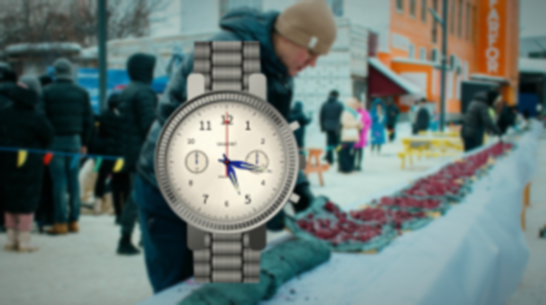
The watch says 5:17
